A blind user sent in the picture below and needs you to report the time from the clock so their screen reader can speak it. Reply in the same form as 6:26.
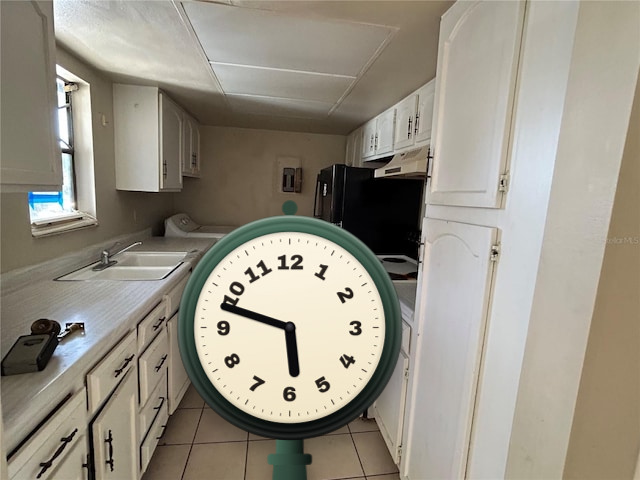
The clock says 5:48
